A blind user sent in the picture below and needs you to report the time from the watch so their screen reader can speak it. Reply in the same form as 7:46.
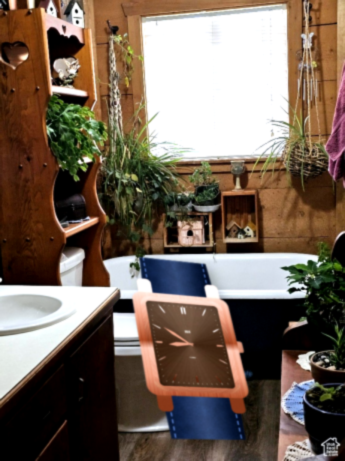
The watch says 8:51
